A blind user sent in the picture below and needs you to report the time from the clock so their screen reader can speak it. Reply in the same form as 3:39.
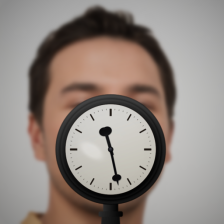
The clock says 11:28
